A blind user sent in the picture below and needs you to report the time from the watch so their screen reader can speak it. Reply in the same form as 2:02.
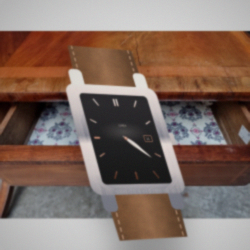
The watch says 4:22
